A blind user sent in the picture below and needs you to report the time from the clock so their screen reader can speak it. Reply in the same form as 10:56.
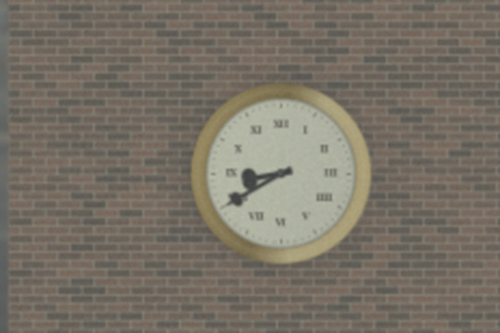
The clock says 8:40
